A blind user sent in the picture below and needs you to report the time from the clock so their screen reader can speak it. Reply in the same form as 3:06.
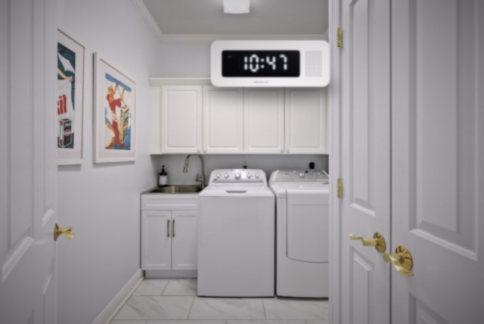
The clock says 10:47
